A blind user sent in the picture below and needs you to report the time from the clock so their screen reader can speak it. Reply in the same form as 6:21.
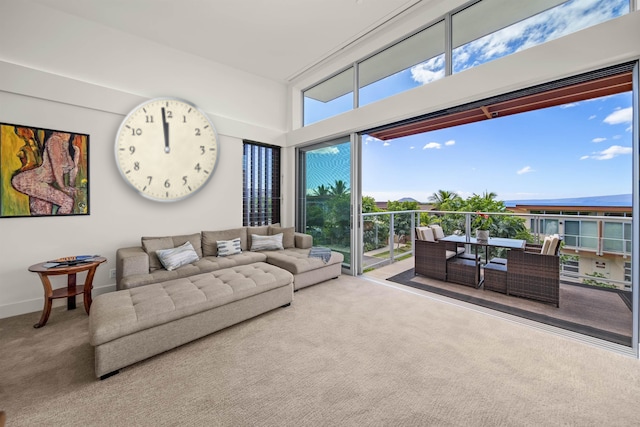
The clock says 11:59
